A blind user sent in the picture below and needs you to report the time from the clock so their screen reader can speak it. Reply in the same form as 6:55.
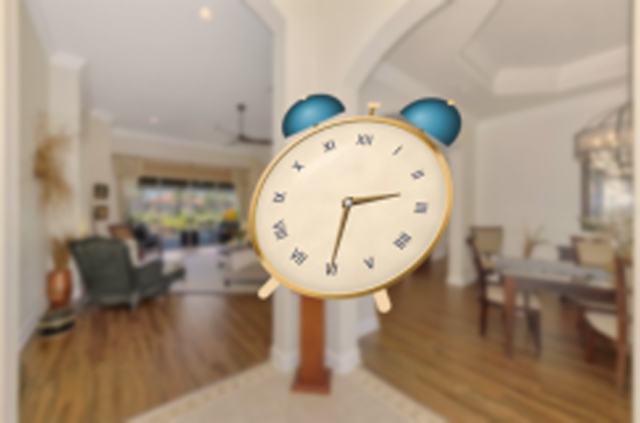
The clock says 2:30
